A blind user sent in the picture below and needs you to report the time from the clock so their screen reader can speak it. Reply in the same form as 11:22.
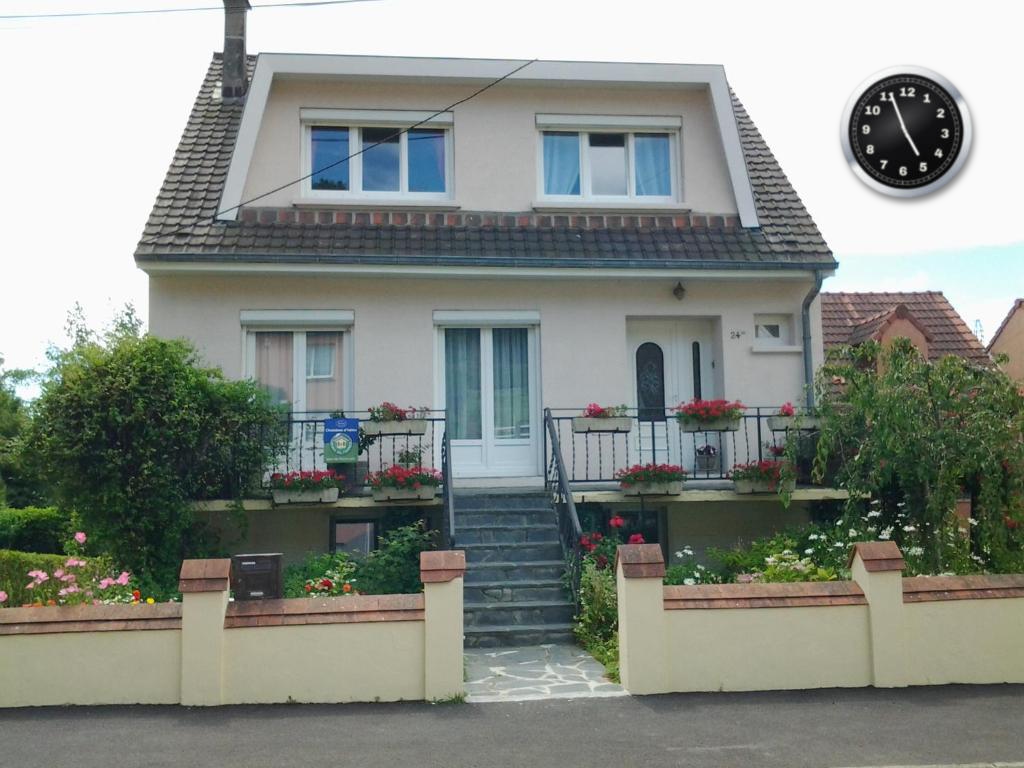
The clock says 4:56
